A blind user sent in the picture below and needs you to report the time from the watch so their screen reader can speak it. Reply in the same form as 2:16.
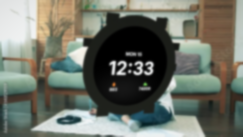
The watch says 12:33
